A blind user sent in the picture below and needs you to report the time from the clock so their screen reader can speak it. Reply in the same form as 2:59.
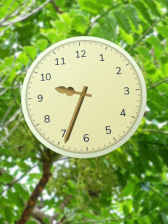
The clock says 9:34
